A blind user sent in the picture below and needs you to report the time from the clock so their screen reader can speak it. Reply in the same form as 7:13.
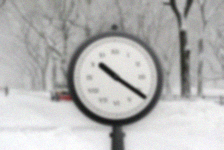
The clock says 10:21
